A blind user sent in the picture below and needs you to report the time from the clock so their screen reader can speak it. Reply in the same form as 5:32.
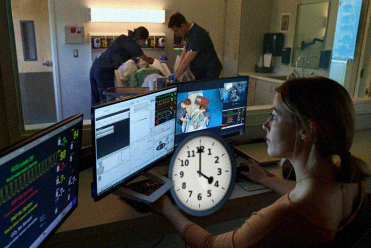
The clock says 4:00
